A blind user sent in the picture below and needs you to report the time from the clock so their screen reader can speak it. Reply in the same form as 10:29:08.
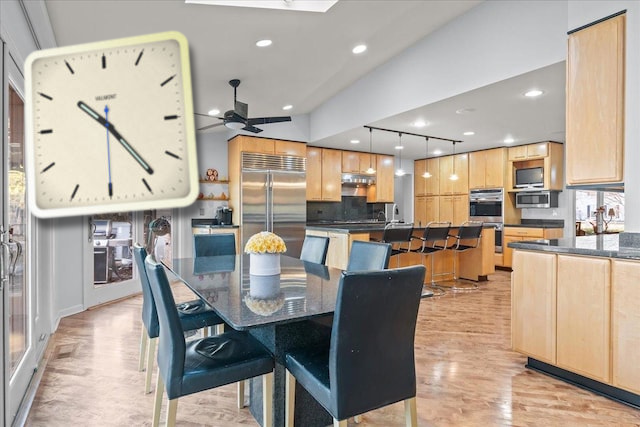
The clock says 10:23:30
